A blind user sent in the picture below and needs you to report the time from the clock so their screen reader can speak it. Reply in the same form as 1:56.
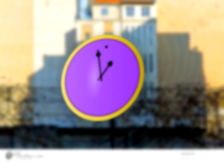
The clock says 12:57
